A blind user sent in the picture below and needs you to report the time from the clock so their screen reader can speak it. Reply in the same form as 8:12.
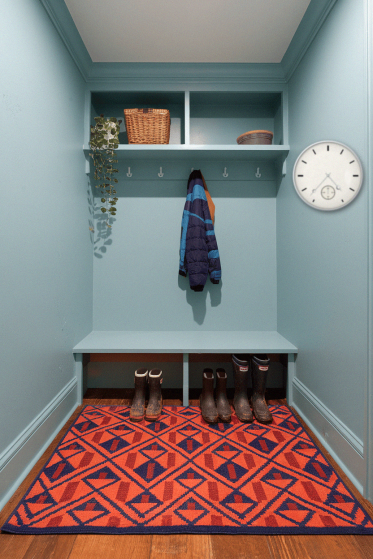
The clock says 4:37
